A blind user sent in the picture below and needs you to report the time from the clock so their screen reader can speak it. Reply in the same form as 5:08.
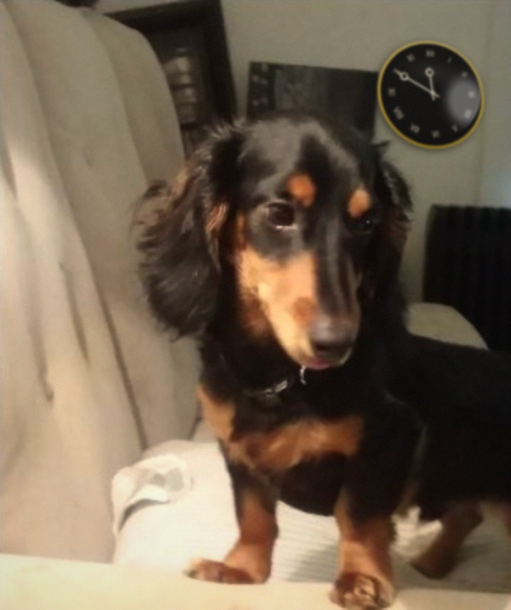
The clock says 11:50
